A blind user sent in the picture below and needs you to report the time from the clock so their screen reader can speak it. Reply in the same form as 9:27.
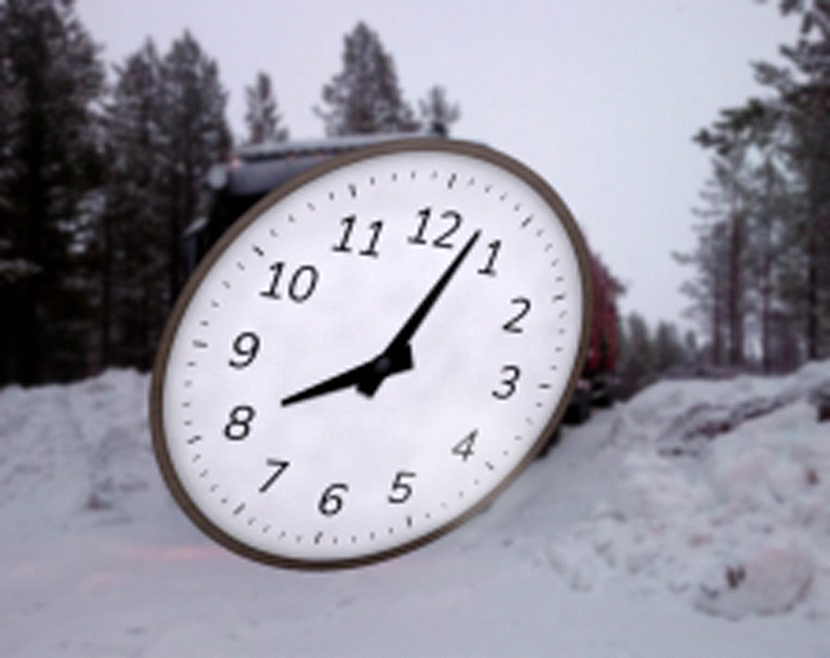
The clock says 8:03
